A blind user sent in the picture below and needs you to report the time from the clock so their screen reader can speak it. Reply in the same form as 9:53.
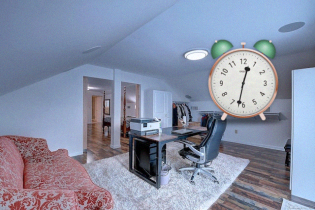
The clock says 12:32
